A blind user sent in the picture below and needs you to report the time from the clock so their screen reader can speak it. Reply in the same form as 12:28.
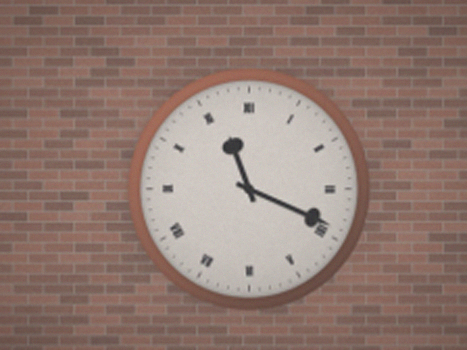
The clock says 11:19
